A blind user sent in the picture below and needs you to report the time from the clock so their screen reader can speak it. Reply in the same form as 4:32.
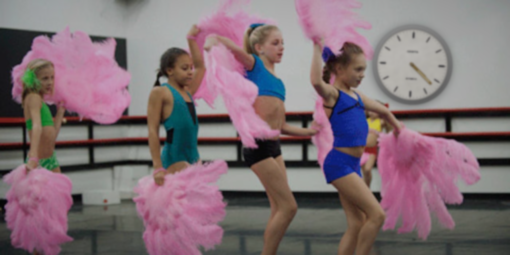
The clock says 4:22
